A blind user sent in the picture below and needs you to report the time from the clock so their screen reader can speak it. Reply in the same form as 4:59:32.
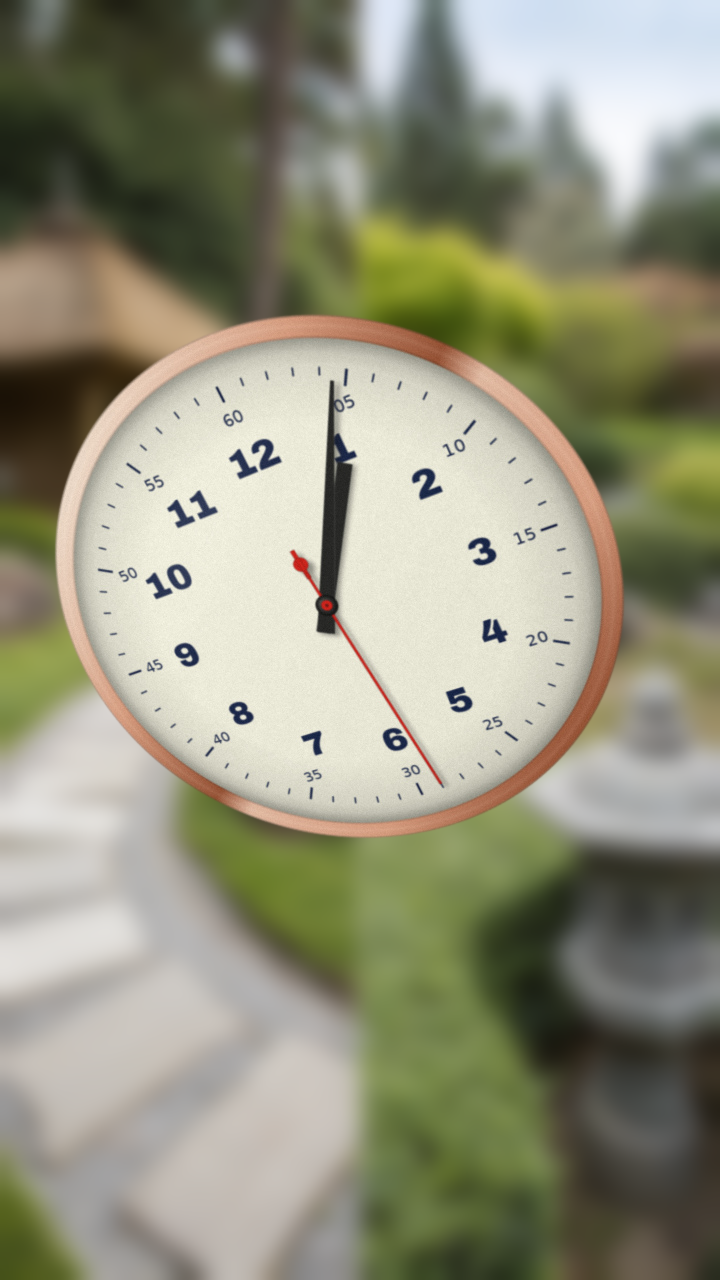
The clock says 1:04:29
